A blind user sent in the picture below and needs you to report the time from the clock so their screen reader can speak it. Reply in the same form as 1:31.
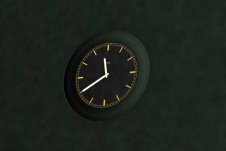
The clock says 11:40
